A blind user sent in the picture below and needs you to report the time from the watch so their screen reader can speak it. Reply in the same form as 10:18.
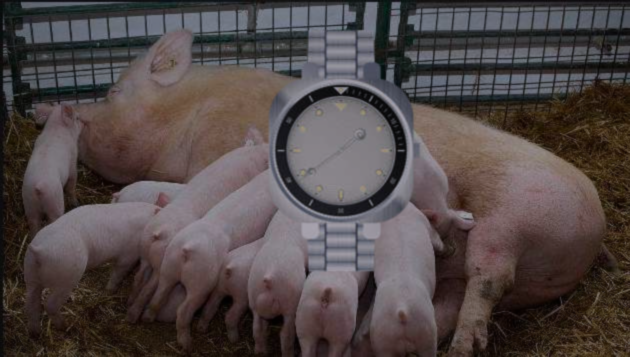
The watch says 1:39
